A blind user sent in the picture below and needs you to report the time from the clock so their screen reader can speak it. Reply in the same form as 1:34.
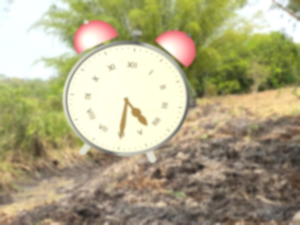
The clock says 4:30
